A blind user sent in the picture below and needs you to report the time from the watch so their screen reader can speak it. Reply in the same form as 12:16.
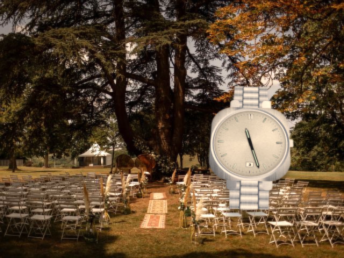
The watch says 11:27
